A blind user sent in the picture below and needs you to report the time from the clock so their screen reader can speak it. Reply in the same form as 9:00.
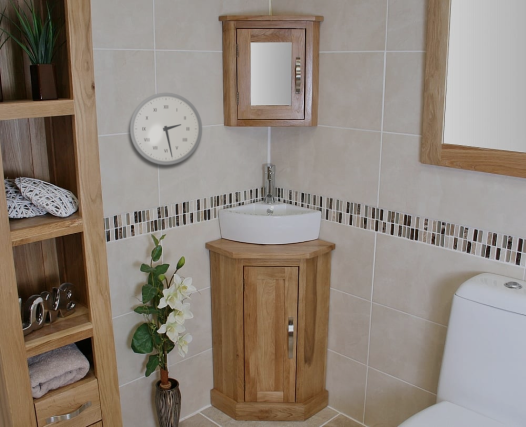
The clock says 2:28
